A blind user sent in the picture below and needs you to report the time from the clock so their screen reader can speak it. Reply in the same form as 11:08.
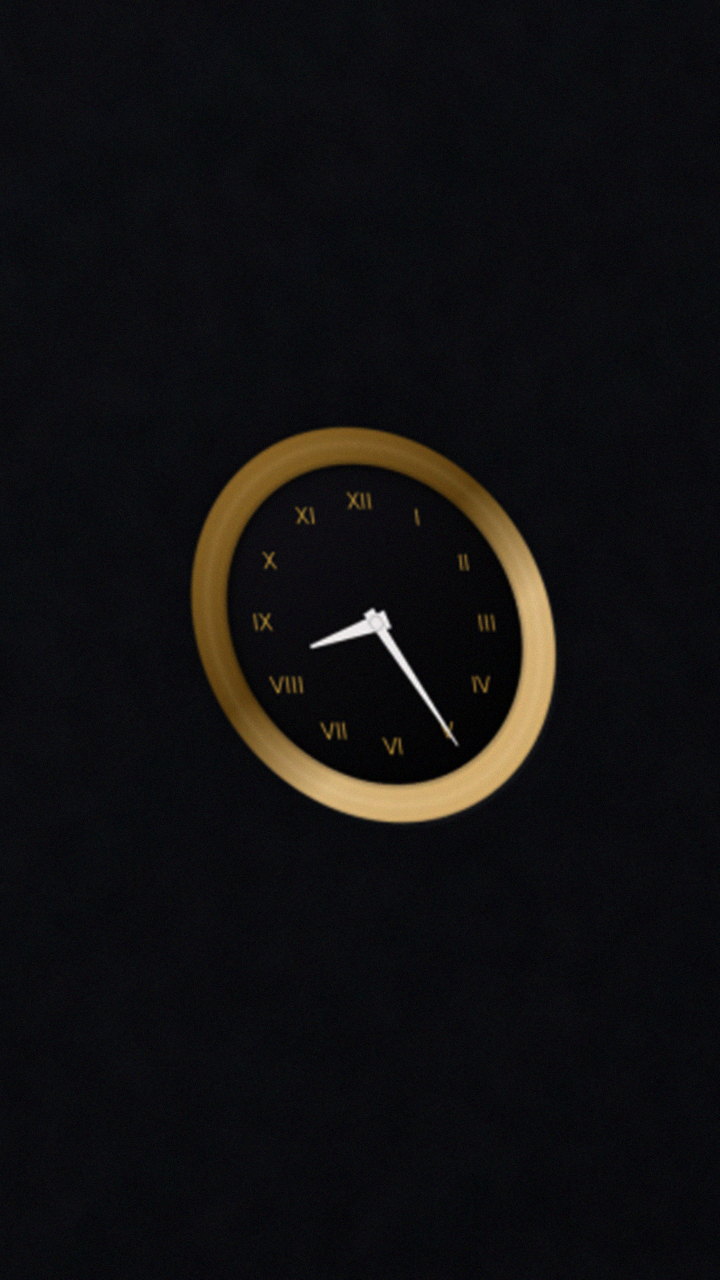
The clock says 8:25
